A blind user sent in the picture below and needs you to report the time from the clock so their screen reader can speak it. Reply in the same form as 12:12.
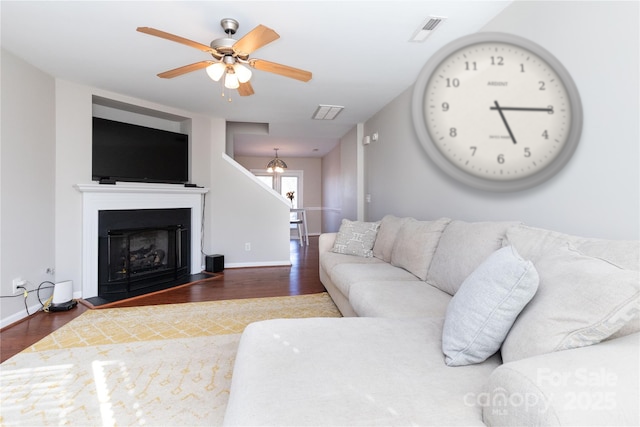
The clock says 5:15
